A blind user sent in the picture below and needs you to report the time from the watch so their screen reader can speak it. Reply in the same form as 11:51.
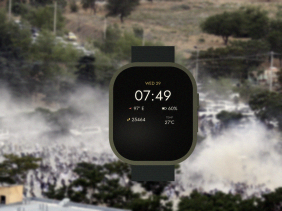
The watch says 7:49
